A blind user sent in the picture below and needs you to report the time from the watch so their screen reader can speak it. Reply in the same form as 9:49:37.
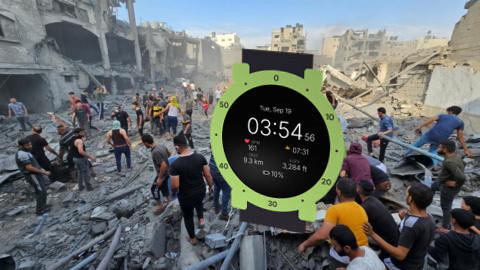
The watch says 3:54:56
